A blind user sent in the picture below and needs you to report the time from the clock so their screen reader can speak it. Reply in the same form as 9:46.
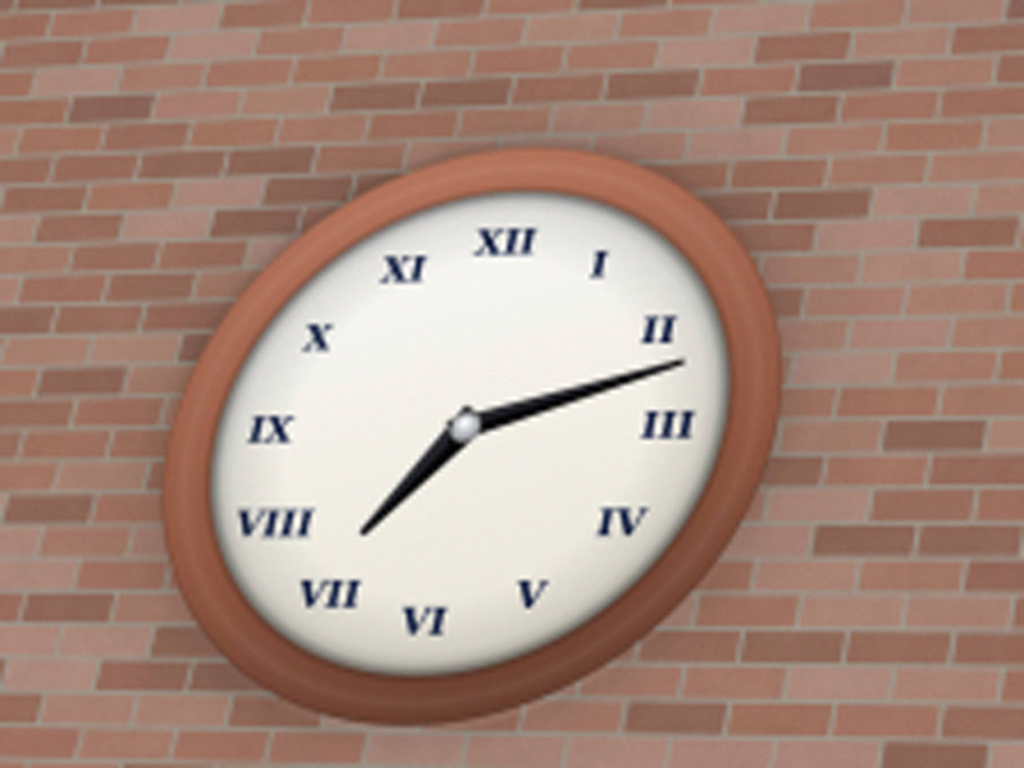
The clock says 7:12
